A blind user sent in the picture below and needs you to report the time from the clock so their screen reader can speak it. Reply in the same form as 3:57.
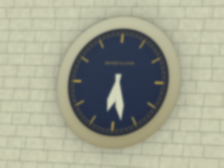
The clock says 6:28
